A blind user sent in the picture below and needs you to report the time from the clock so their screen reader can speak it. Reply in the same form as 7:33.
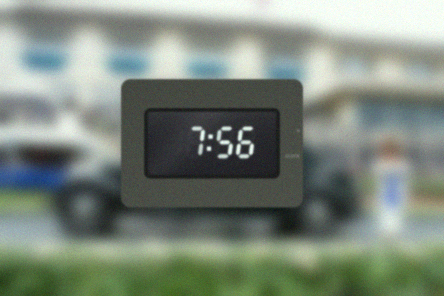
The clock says 7:56
